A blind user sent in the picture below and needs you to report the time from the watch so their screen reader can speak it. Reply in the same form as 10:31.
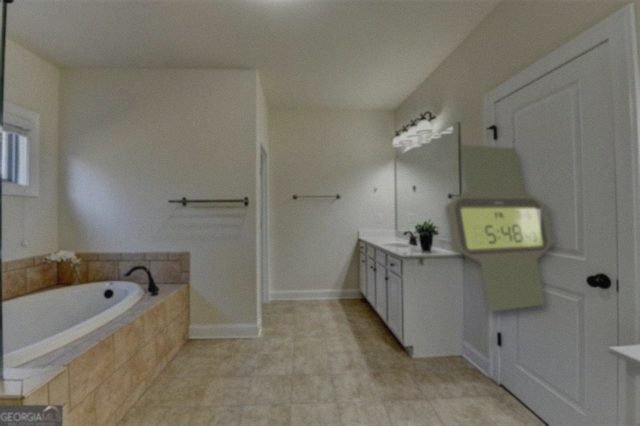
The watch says 5:48
